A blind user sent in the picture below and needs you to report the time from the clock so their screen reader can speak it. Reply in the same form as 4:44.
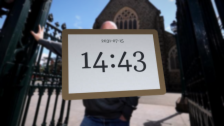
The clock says 14:43
